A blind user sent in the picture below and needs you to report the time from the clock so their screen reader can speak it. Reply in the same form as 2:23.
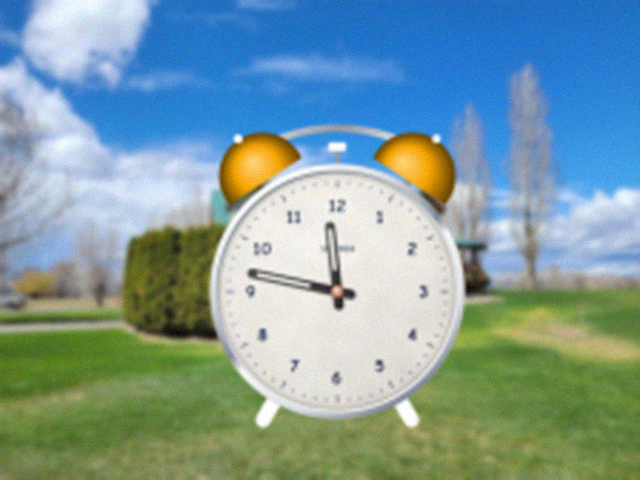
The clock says 11:47
